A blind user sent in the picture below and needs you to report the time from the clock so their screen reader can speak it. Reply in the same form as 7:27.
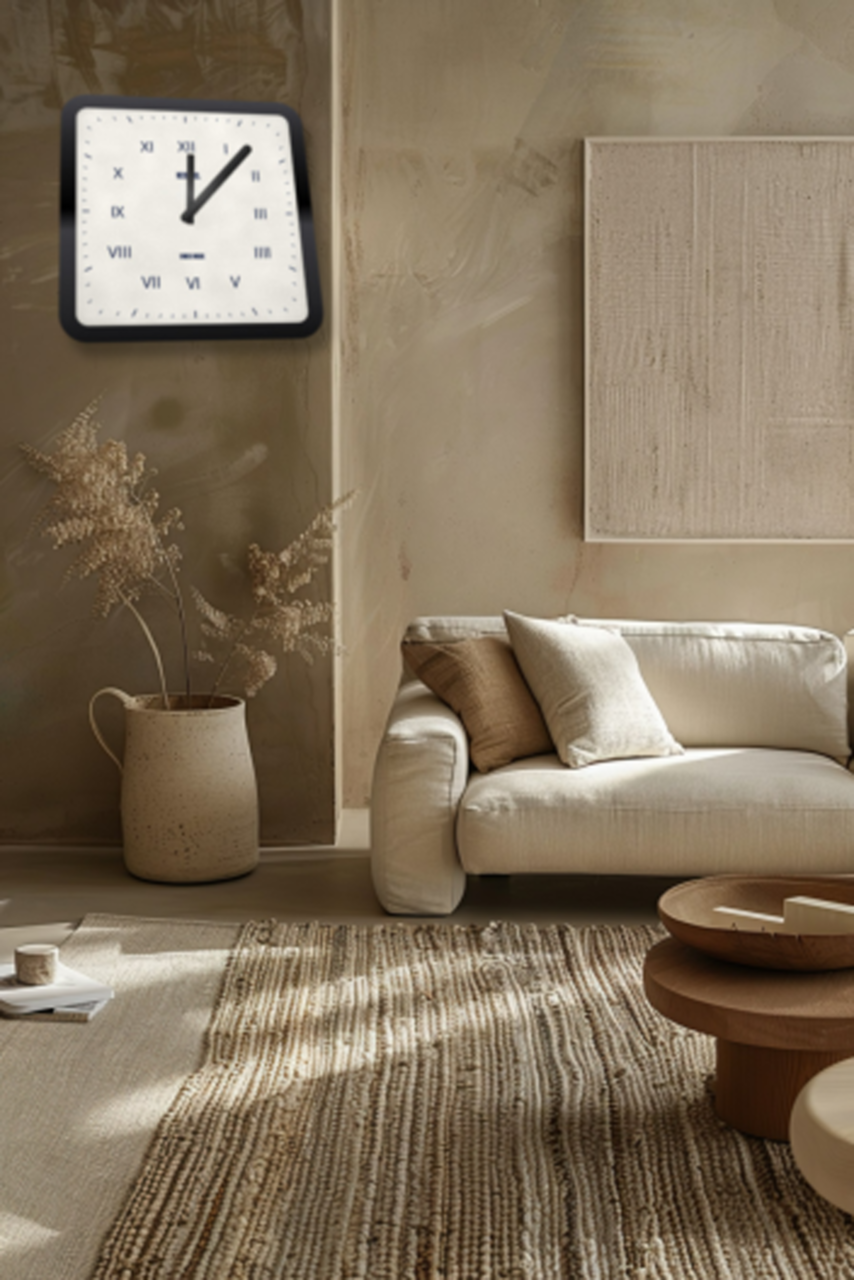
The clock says 12:07
